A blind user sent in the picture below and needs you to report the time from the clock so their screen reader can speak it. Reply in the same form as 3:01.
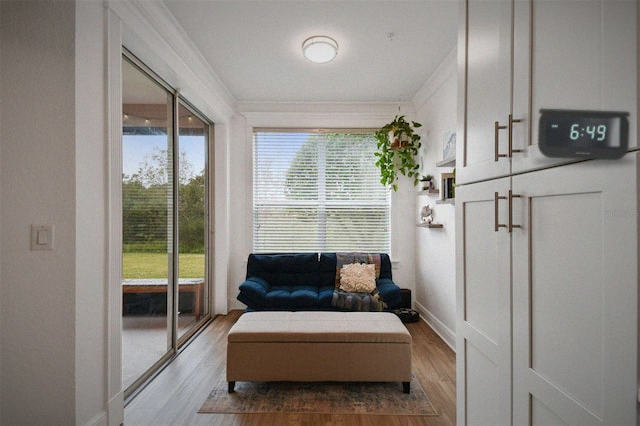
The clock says 6:49
